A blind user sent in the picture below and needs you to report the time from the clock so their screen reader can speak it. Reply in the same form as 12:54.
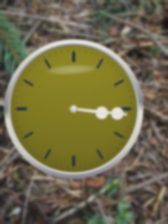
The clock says 3:16
